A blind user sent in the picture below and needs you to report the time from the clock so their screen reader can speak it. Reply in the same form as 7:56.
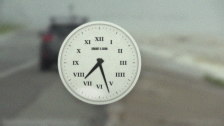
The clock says 7:27
